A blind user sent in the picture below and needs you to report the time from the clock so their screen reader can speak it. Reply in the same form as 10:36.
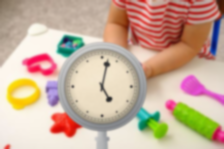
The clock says 5:02
